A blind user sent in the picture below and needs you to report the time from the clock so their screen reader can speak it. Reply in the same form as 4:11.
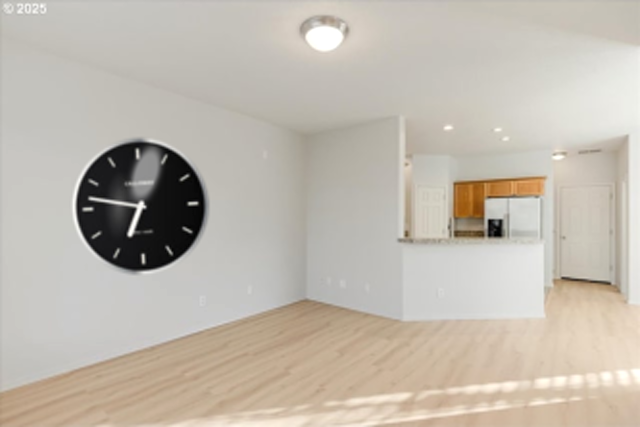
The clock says 6:47
